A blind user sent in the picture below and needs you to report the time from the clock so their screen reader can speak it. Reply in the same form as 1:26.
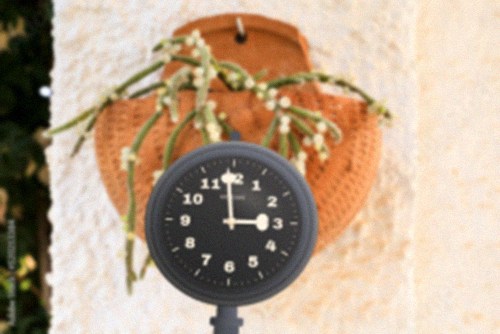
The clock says 2:59
